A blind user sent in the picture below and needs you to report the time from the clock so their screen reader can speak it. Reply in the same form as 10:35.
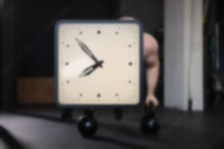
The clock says 7:53
